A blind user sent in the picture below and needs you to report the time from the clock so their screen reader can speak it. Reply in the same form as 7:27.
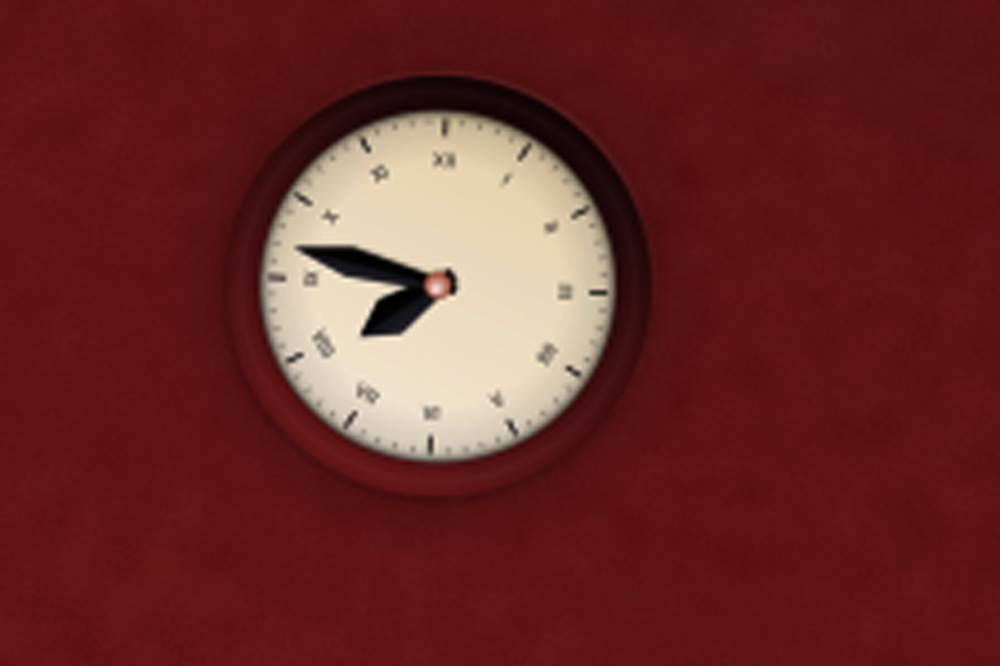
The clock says 7:47
